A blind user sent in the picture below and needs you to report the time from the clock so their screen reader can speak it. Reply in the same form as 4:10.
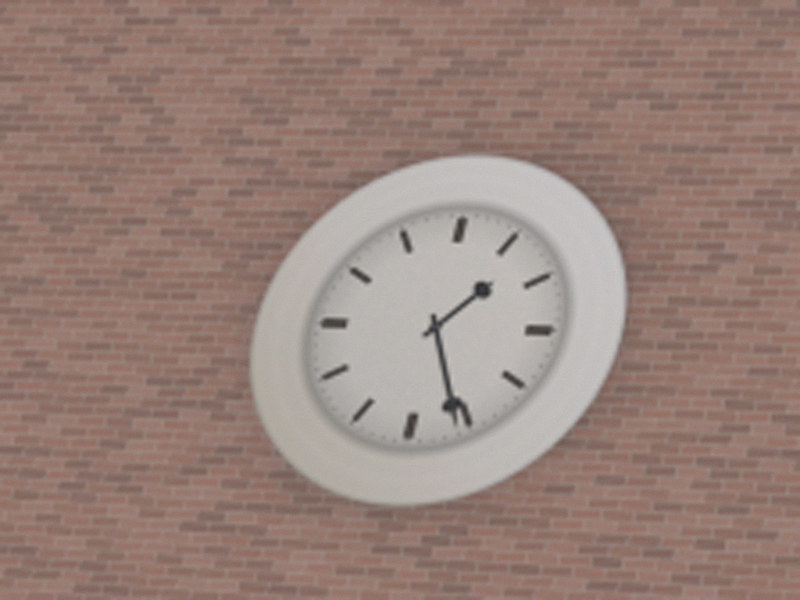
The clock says 1:26
